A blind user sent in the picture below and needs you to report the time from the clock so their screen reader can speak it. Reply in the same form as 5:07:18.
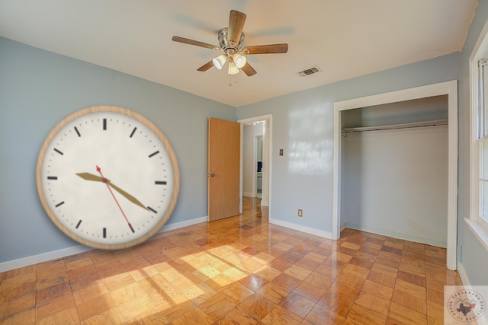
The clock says 9:20:25
